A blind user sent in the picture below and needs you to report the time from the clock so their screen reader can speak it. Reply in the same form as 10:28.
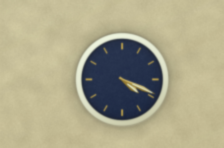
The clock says 4:19
